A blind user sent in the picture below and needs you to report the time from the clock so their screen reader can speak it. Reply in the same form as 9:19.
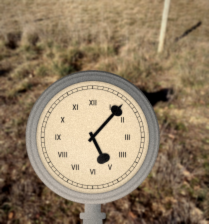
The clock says 5:07
